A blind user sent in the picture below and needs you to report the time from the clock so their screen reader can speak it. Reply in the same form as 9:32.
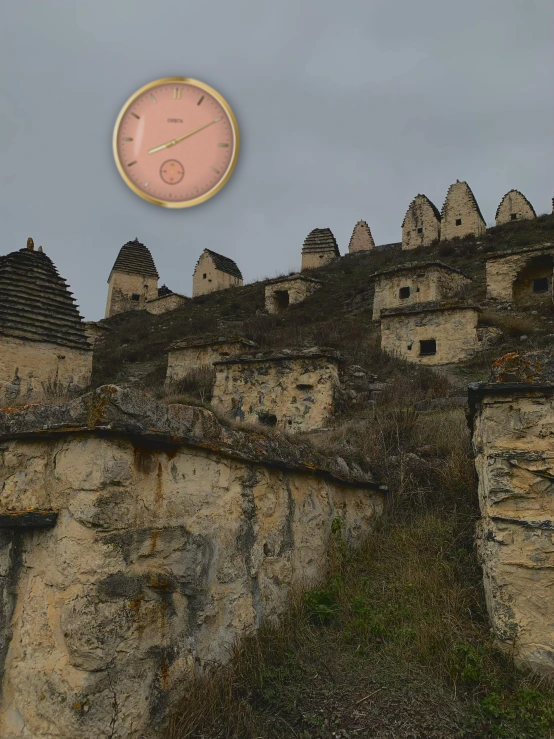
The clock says 8:10
